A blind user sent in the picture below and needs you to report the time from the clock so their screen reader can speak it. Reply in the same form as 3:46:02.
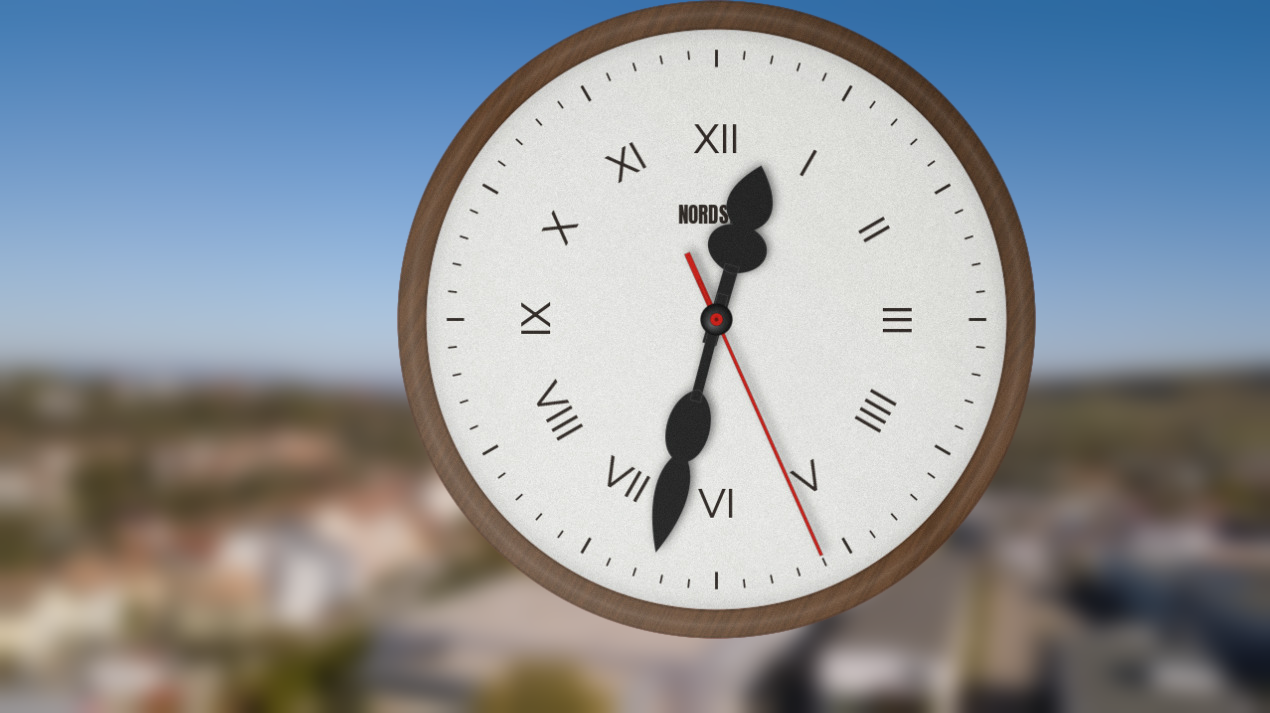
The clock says 12:32:26
